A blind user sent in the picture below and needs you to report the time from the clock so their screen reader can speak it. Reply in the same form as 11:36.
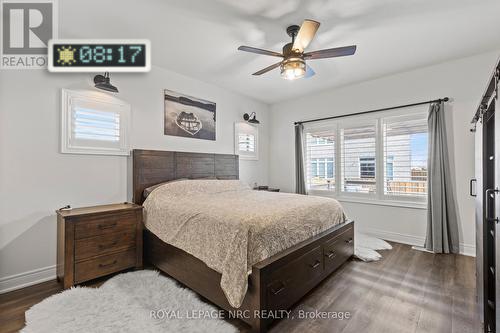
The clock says 8:17
